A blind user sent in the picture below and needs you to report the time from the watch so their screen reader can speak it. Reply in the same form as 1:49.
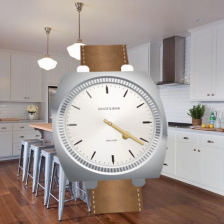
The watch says 4:21
